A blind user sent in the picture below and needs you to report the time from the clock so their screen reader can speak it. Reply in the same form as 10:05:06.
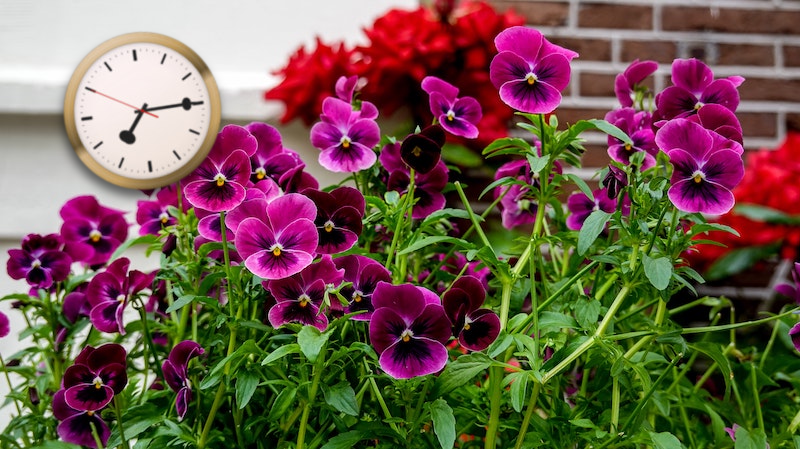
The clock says 7:14:50
